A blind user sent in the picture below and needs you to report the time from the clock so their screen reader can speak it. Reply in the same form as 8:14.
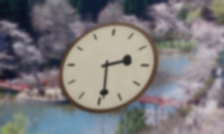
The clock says 2:29
